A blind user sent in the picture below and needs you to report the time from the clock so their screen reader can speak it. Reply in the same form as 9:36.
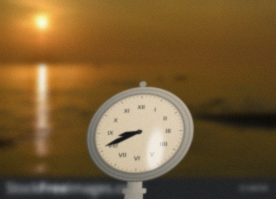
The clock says 8:41
